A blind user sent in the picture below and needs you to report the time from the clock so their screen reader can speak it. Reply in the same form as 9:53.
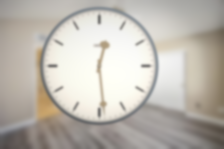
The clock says 12:29
